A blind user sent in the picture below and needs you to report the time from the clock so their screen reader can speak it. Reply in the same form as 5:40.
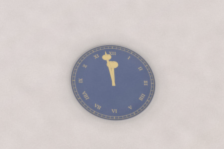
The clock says 11:58
